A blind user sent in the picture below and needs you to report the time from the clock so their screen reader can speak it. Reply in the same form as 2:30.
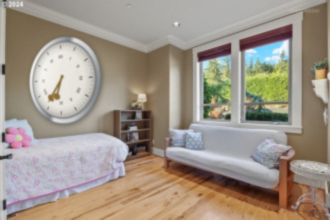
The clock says 6:36
